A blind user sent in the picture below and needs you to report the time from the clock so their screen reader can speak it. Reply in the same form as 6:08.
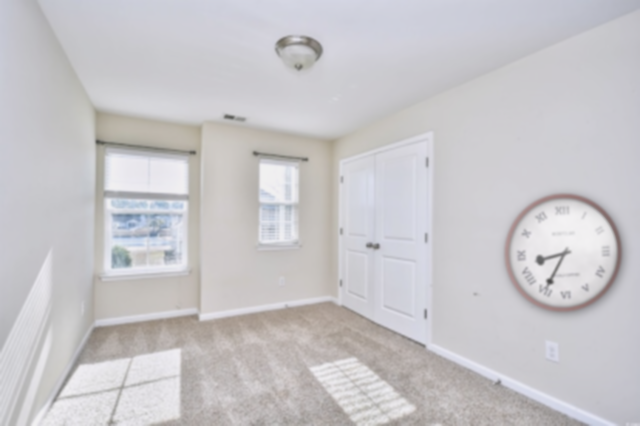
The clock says 8:35
